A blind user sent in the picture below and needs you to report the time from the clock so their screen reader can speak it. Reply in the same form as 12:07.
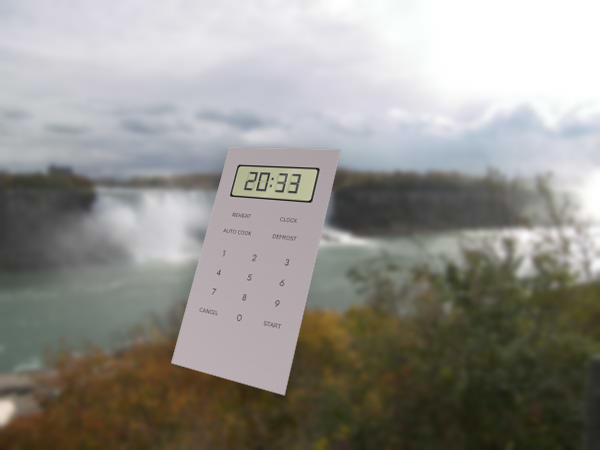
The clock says 20:33
